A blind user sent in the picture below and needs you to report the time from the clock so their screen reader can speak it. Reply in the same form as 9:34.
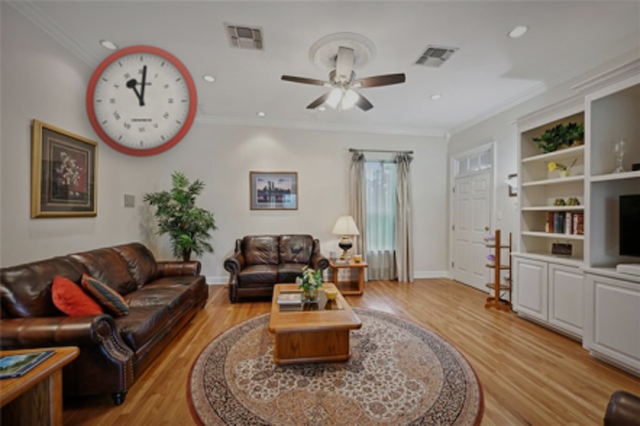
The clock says 11:01
